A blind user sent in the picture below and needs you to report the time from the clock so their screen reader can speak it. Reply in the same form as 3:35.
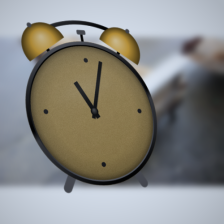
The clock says 11:03
